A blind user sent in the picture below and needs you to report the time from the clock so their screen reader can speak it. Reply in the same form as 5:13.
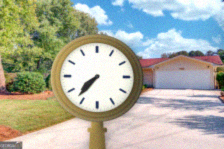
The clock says 7:37
